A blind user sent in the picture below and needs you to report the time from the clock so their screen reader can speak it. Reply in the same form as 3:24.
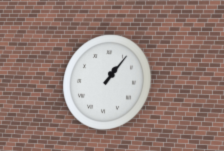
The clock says 1:06
